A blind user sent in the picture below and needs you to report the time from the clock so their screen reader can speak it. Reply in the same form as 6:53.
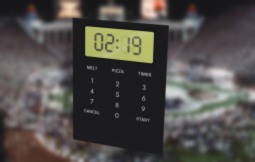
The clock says 2:19
